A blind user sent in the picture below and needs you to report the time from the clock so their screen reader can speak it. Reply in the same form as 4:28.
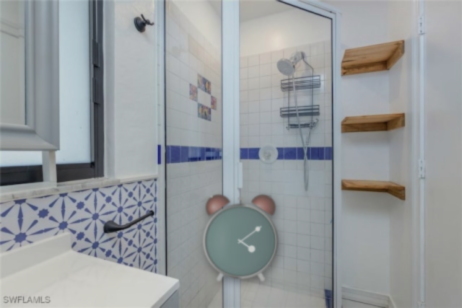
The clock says 4:09
